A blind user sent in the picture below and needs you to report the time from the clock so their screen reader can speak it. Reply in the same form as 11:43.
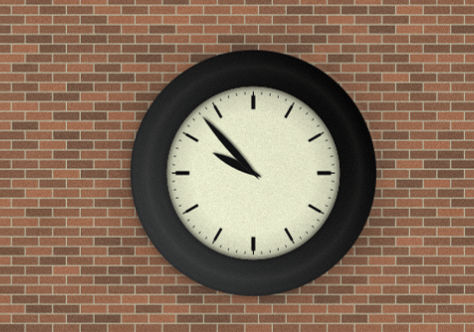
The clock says 9:53
